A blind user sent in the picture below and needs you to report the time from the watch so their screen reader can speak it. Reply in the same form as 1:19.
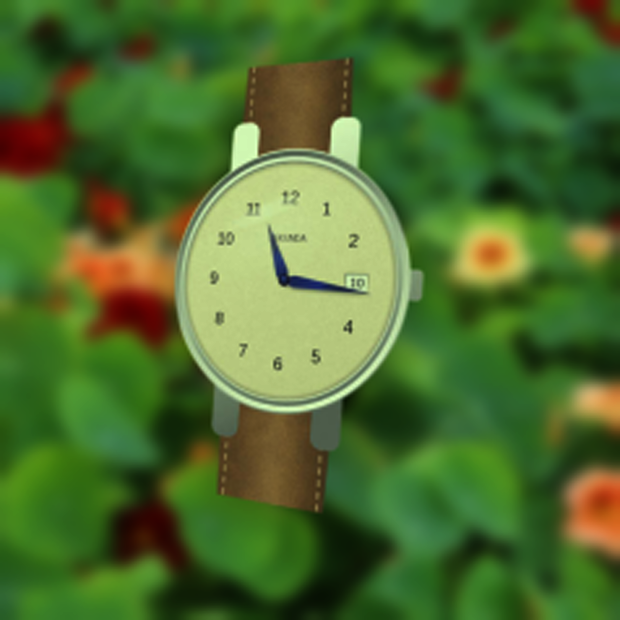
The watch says 11:16
